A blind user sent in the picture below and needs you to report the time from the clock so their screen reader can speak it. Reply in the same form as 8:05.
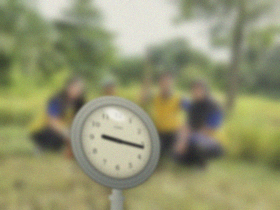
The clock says 9:16
